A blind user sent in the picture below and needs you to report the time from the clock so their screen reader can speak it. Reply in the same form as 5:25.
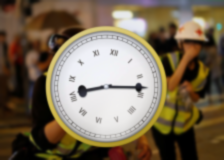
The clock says 8:13
